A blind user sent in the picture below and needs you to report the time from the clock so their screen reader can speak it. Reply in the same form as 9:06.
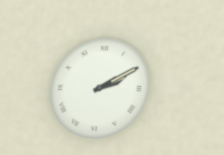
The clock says 2:10
